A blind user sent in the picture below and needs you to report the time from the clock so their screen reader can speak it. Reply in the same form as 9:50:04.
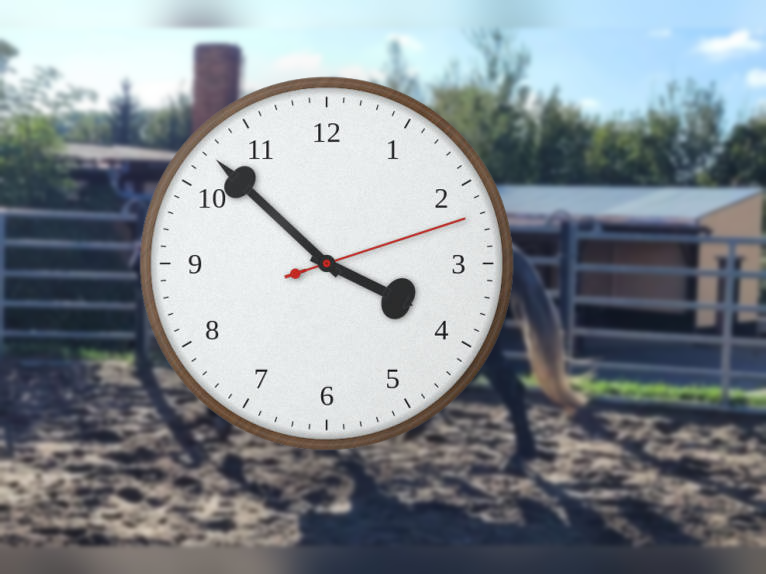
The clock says 3:52:12
